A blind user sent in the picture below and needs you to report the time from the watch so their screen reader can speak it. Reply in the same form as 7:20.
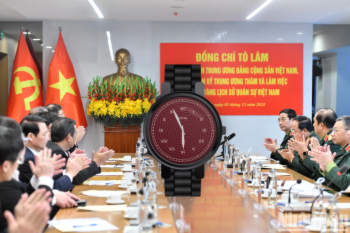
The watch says 5:56
